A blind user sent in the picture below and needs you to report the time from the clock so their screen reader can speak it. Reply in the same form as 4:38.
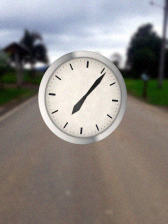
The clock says 7:06
